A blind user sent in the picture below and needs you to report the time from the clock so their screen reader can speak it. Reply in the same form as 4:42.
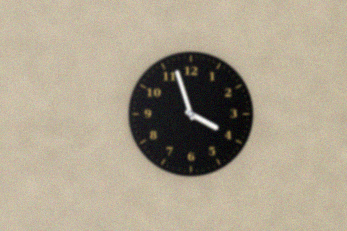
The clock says 3:57
